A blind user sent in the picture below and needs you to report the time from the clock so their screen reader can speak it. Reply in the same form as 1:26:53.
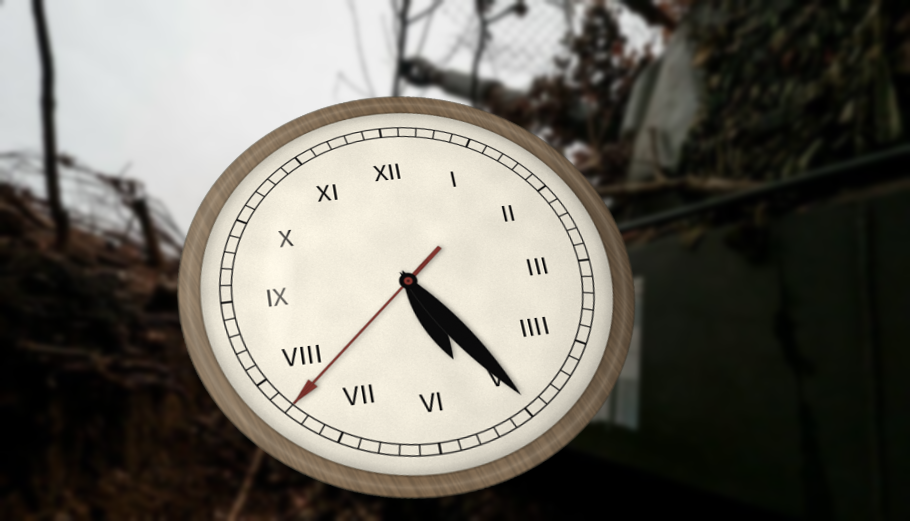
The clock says 5:24:38
